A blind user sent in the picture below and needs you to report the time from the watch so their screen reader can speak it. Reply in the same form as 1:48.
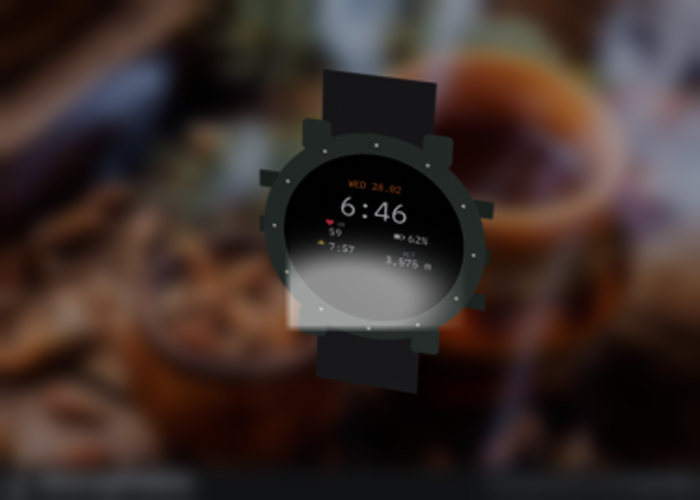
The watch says 6:46
